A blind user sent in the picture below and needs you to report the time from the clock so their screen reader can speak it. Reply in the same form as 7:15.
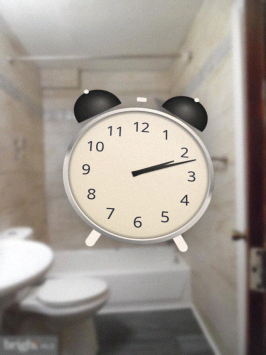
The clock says 2:12
